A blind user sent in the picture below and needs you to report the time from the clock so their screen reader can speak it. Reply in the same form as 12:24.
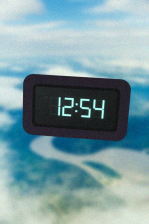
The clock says 12:54
